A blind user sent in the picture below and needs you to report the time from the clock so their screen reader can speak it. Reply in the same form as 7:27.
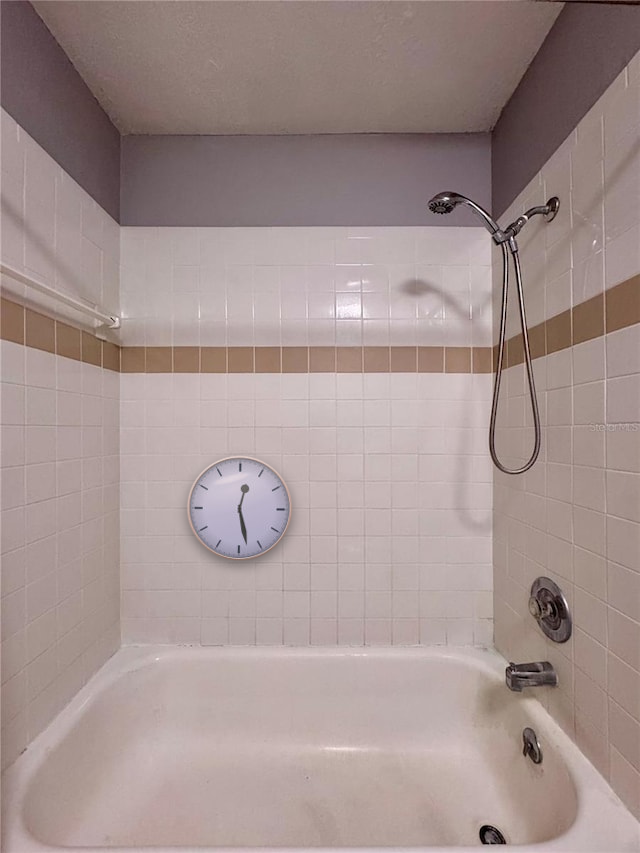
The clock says 12:28
